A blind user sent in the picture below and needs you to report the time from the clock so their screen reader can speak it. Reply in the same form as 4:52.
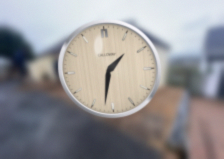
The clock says 1:32
